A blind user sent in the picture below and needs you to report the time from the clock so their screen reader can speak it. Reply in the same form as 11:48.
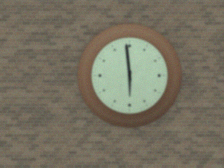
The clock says 5:59
